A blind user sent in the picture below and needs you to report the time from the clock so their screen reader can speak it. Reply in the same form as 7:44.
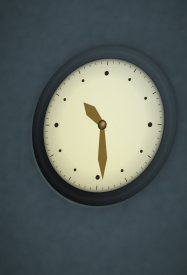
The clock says 10:29
